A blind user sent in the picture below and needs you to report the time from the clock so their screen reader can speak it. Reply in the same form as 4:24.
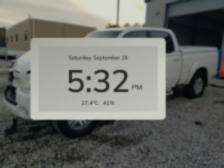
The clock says 5:32
